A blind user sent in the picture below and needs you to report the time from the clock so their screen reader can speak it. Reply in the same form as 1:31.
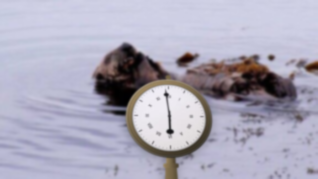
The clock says 5:59
